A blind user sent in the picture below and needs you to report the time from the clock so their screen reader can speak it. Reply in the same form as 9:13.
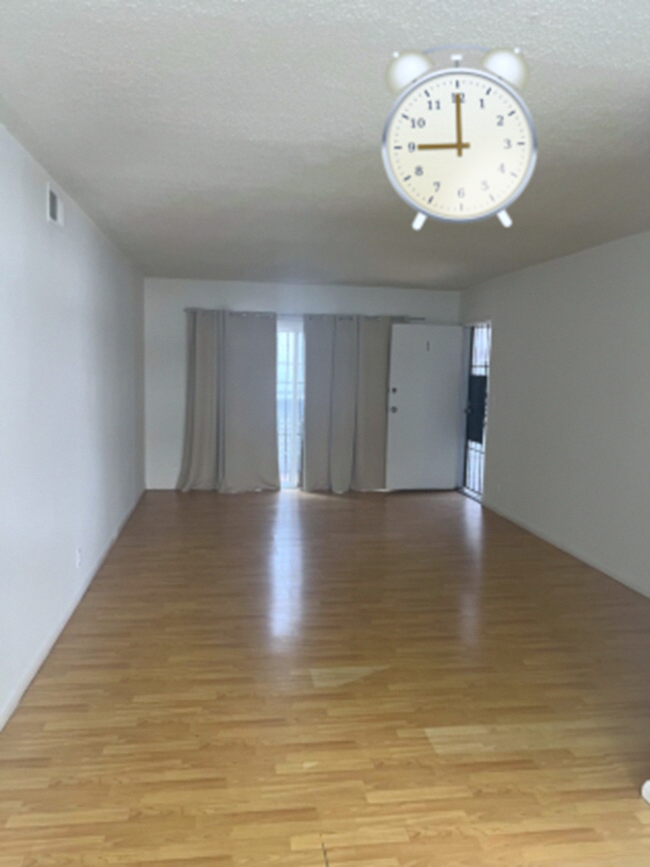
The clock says 9:00
